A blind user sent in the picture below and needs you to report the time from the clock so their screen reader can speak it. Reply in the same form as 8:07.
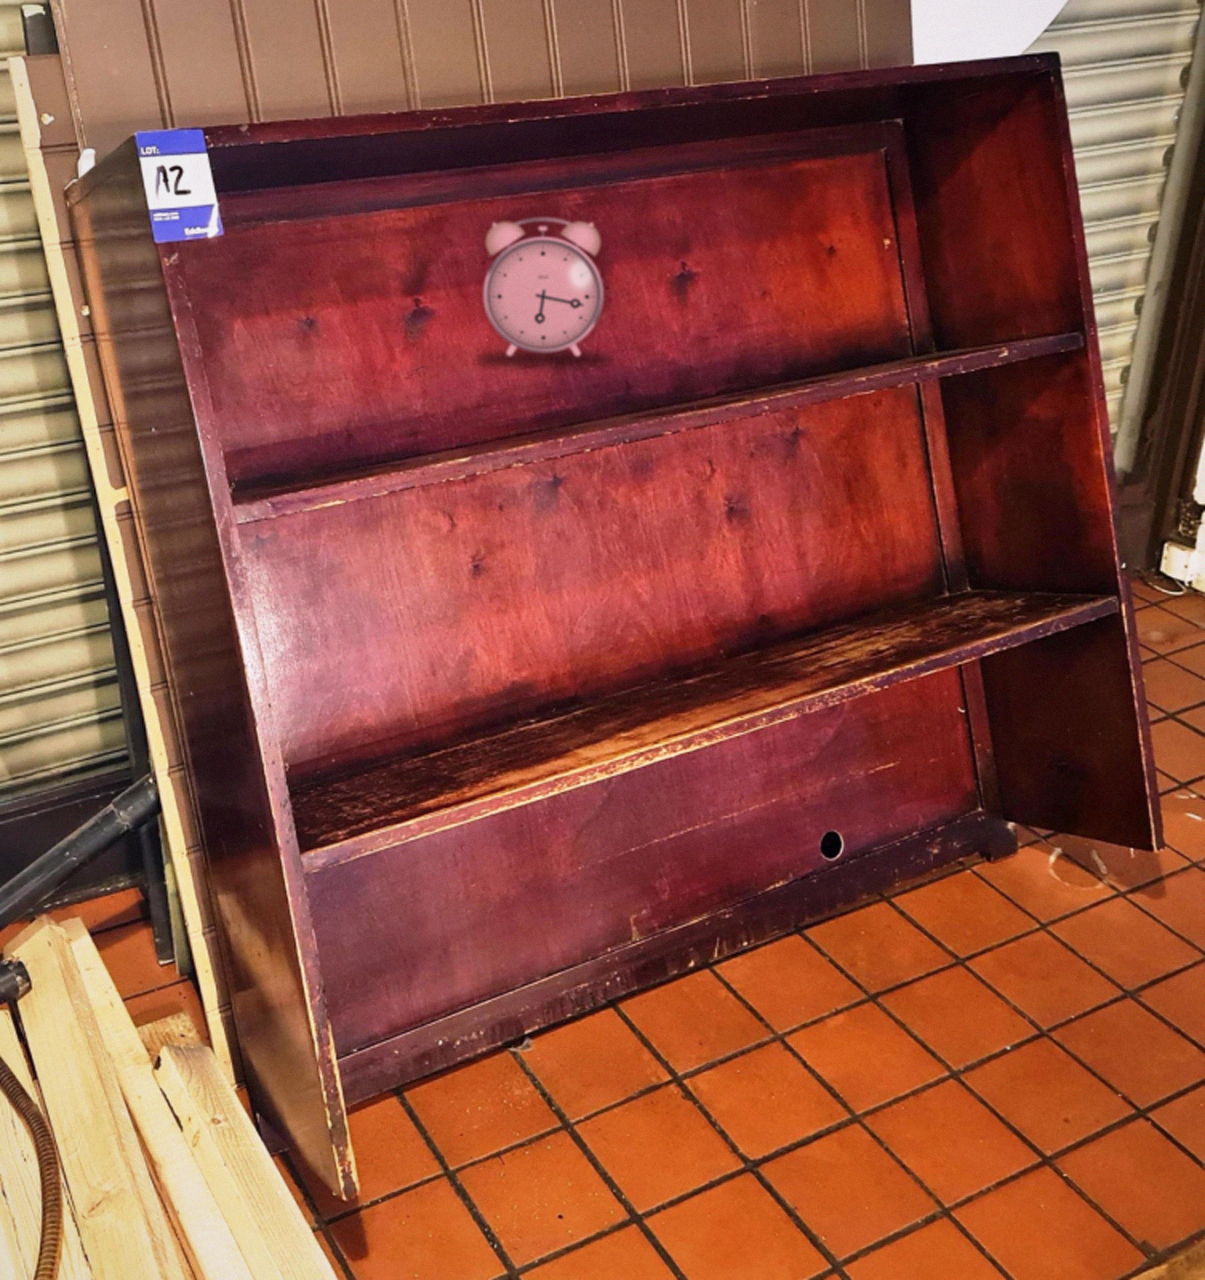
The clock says 6:17
